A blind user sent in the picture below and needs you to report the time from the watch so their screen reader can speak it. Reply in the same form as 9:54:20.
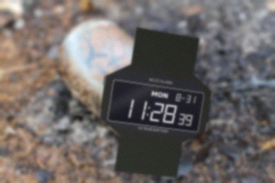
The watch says 11:28:39
